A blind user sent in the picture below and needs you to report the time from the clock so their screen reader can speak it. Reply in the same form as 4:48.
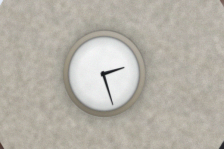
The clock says 2:27
